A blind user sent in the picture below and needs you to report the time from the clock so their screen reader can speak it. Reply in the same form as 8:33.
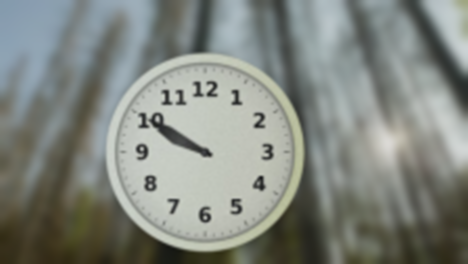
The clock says 9:50
